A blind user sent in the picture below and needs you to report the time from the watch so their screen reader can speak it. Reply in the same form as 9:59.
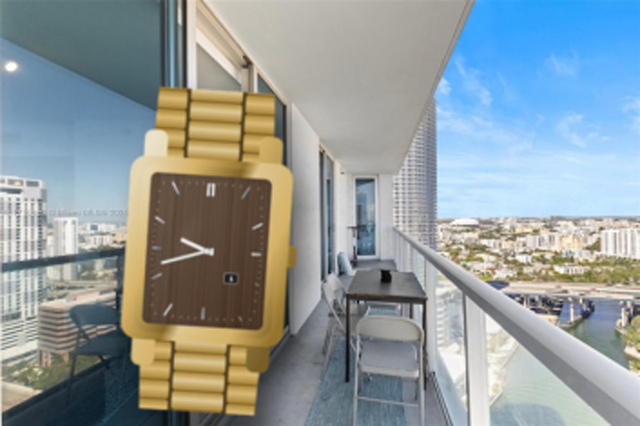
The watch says 9:42
